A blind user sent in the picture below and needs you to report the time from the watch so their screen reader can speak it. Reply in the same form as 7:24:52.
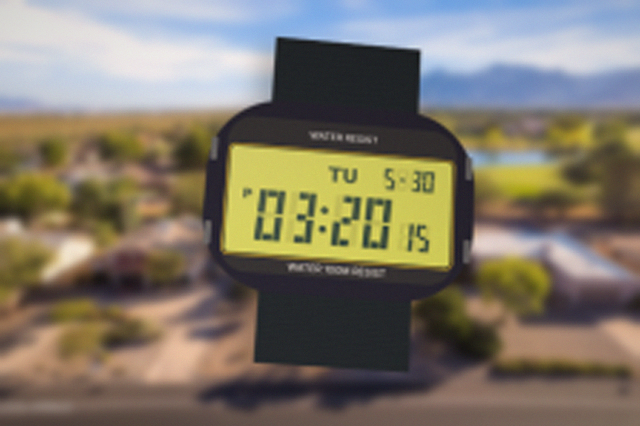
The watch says 3:20:15
